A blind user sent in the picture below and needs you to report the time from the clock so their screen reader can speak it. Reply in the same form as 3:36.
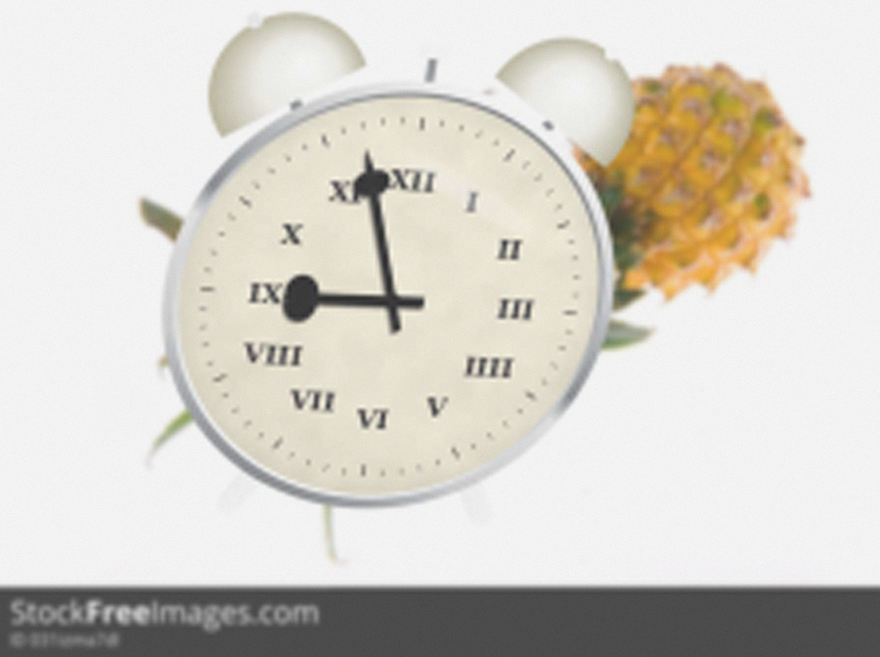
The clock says 8:57
